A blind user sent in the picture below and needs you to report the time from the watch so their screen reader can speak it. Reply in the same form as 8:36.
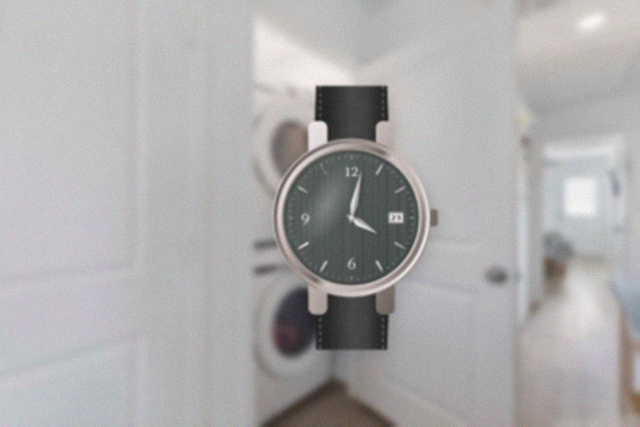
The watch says 4:02
